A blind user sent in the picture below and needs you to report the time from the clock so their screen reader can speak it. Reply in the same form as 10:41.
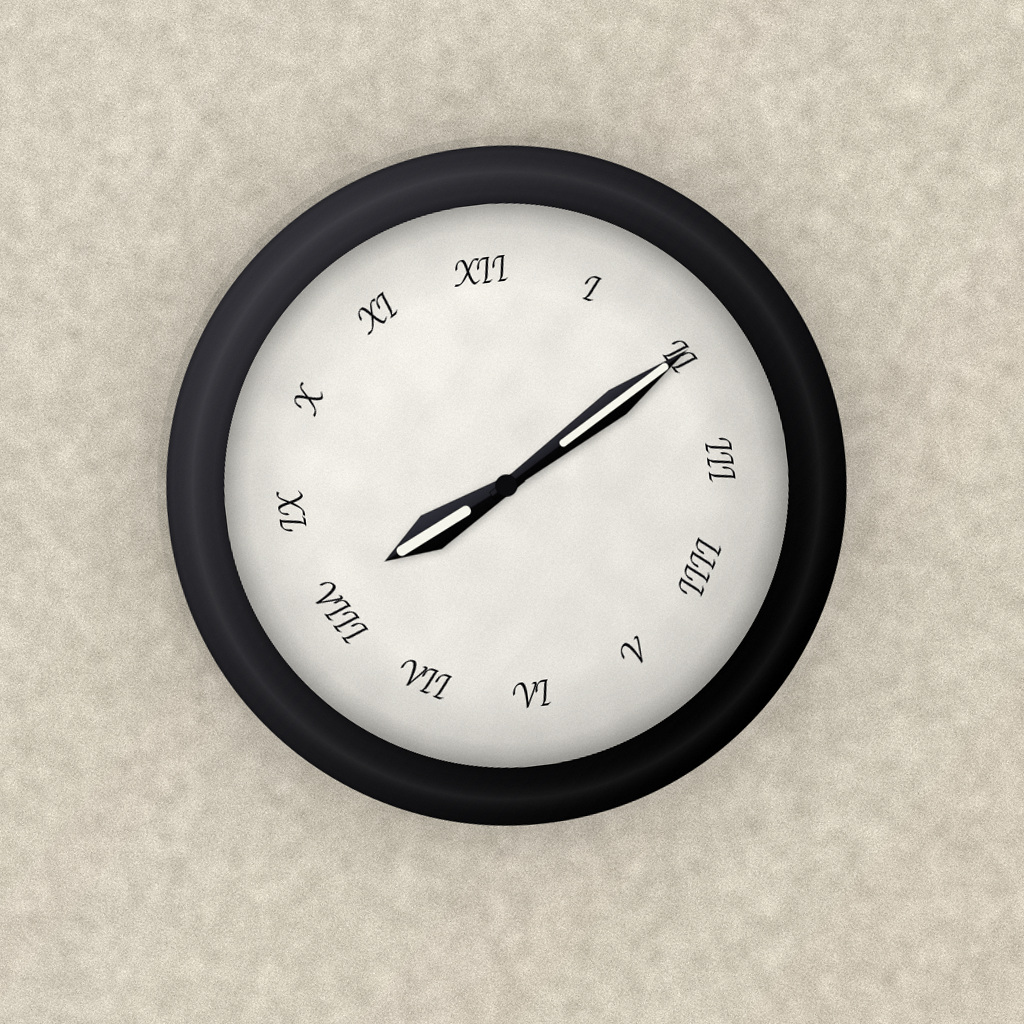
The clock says 8:10
